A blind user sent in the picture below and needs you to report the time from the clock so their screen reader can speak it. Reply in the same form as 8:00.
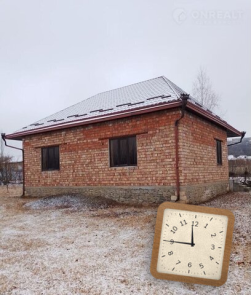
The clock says 11:45
